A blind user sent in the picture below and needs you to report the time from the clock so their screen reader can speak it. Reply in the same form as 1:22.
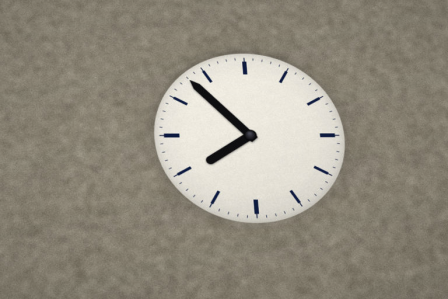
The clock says 7:53
